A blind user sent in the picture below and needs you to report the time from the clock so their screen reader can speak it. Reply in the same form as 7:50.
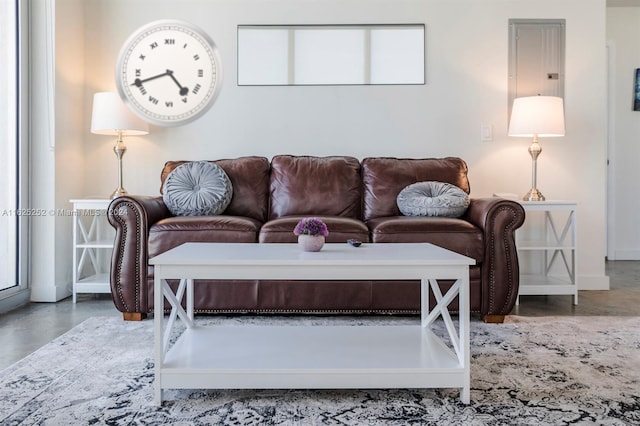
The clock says 4:42
